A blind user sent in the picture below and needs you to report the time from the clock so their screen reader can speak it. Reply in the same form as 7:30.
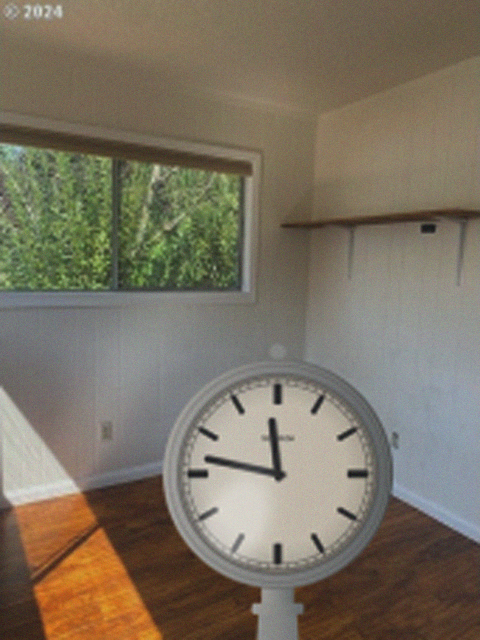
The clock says 11:47
